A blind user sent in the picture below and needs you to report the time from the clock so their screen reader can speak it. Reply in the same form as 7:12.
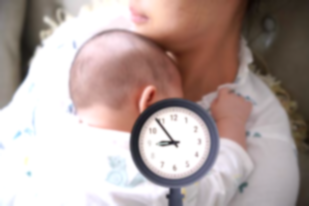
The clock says 8:54
